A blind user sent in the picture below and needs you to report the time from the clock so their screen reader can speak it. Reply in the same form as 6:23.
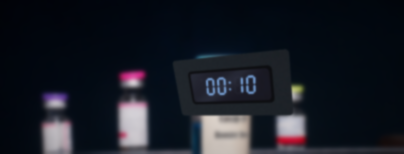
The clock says 0:10
